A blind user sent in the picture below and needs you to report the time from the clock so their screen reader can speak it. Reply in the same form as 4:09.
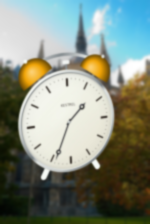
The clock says 1:34
